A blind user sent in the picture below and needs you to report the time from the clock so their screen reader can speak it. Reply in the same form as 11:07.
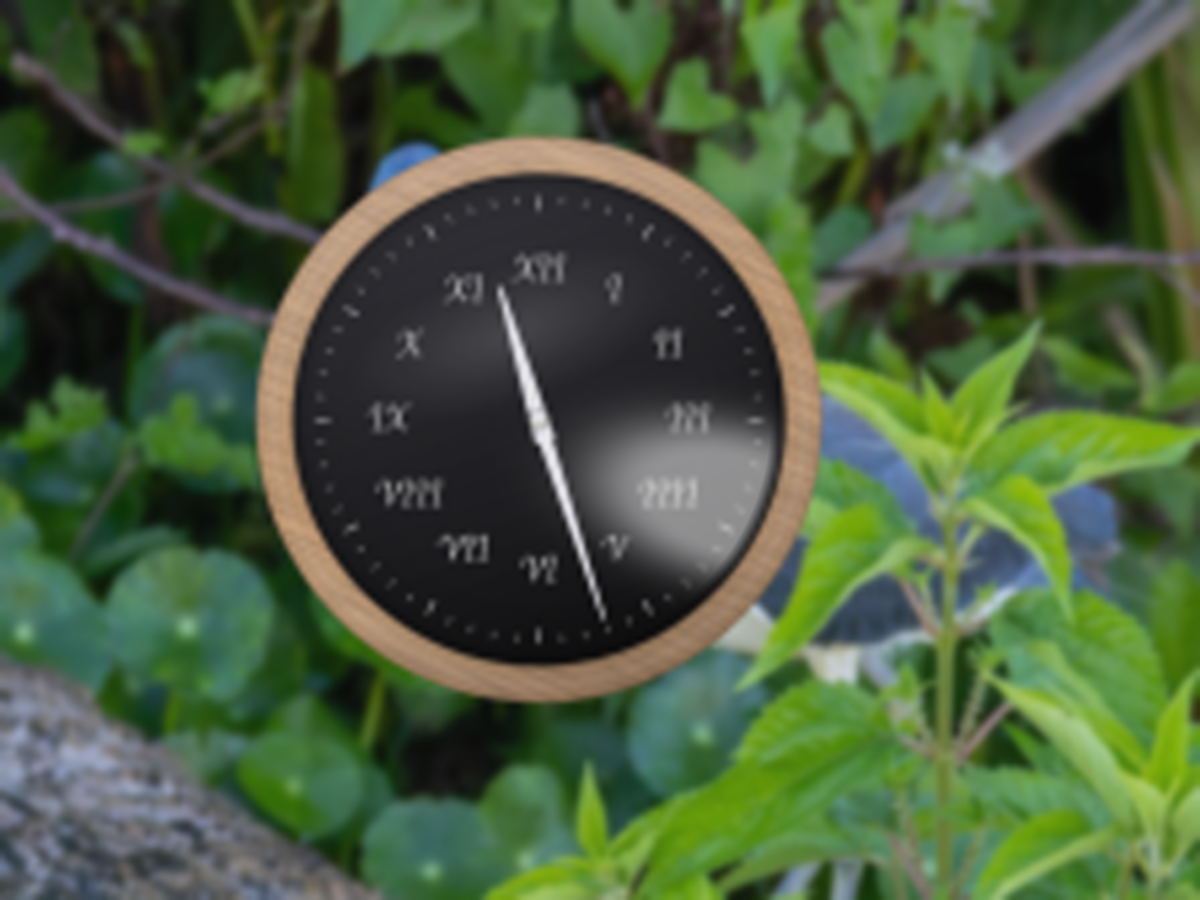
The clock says 11:27
